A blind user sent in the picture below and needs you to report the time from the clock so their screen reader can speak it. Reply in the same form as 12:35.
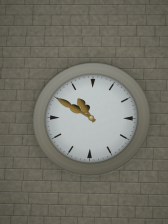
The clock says 10:50
